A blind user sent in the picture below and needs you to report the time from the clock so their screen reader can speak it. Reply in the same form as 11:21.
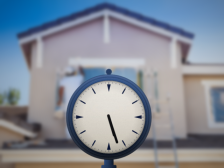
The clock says 5:27
